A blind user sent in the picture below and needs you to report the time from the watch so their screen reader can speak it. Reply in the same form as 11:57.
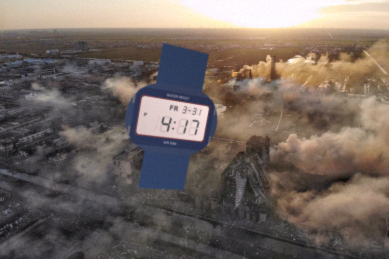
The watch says 4:17
